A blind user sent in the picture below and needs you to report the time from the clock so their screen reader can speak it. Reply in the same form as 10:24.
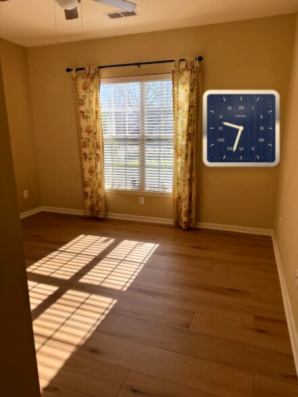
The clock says 9:33
